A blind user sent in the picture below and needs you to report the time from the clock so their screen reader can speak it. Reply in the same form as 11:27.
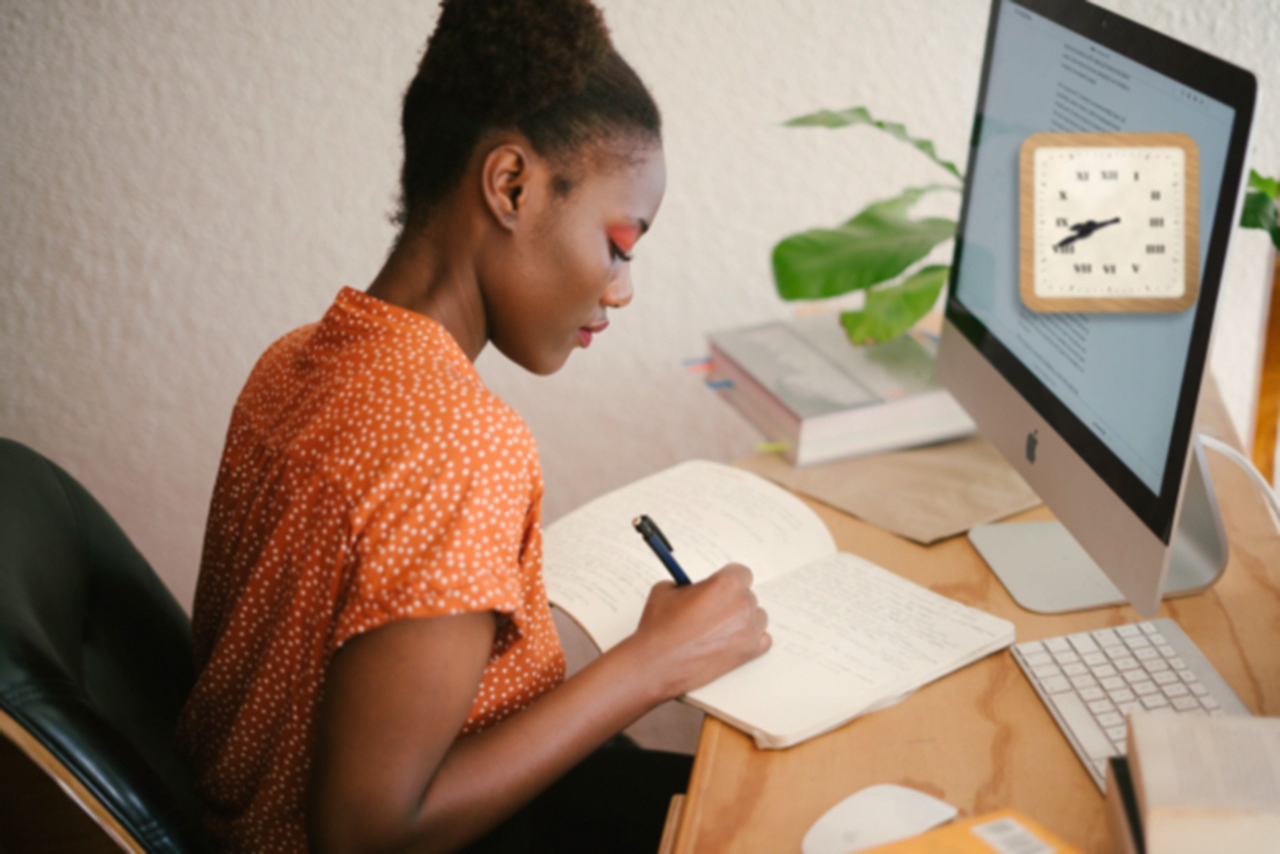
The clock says 8:41
